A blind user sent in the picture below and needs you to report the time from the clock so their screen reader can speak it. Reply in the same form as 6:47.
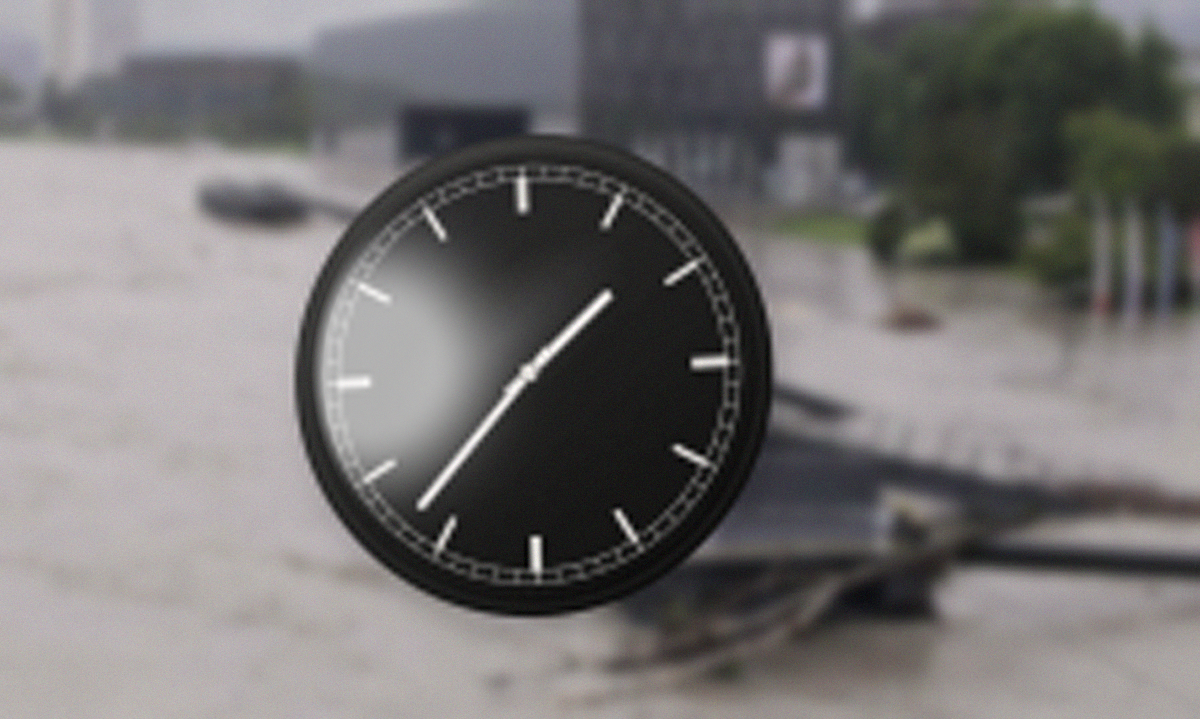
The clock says 1:37
